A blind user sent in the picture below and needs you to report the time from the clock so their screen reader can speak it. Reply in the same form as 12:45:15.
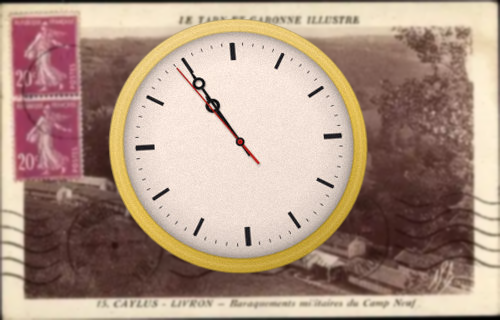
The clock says 10:54:54
